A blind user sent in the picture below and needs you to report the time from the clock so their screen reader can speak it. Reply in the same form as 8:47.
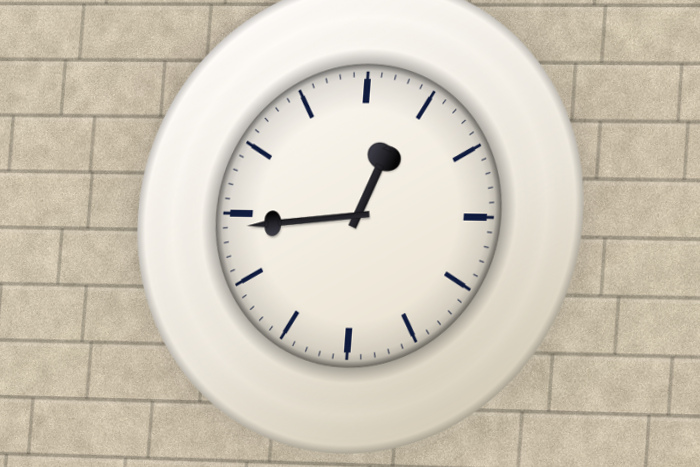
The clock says 12:44
